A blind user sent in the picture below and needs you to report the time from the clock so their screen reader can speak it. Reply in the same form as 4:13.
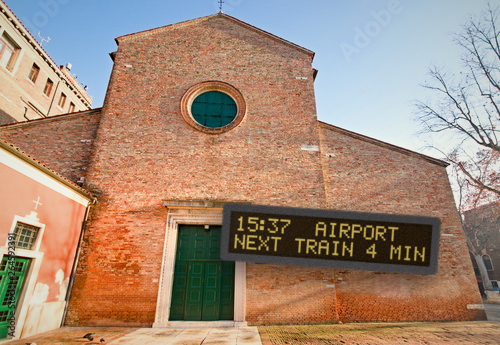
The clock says 15:37
